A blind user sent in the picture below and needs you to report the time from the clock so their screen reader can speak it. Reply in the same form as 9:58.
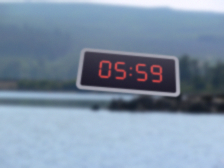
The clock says 5:59
